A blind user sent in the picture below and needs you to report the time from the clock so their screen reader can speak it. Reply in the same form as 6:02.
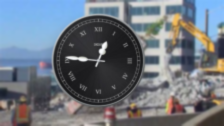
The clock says 12:46
